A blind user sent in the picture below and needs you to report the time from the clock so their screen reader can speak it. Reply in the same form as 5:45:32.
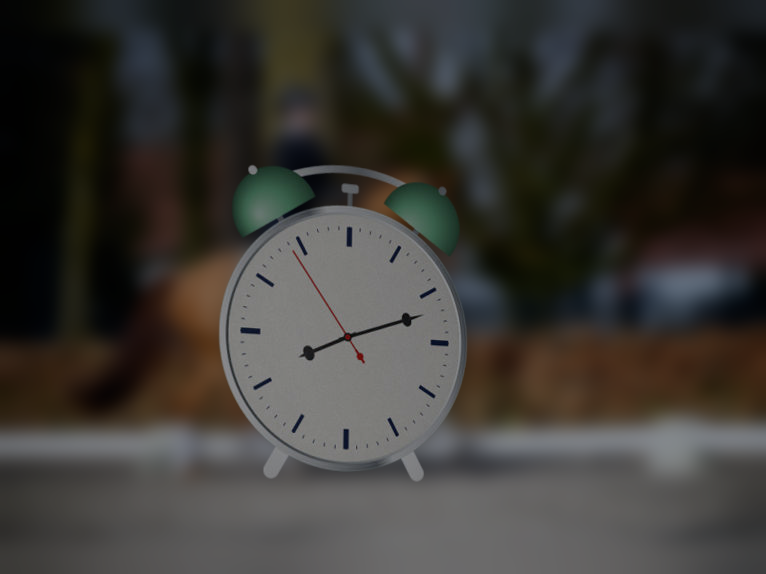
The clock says 8:11:54
